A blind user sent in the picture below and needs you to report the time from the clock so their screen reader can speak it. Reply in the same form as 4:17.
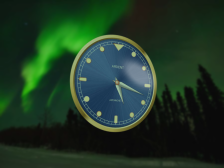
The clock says 5:18
